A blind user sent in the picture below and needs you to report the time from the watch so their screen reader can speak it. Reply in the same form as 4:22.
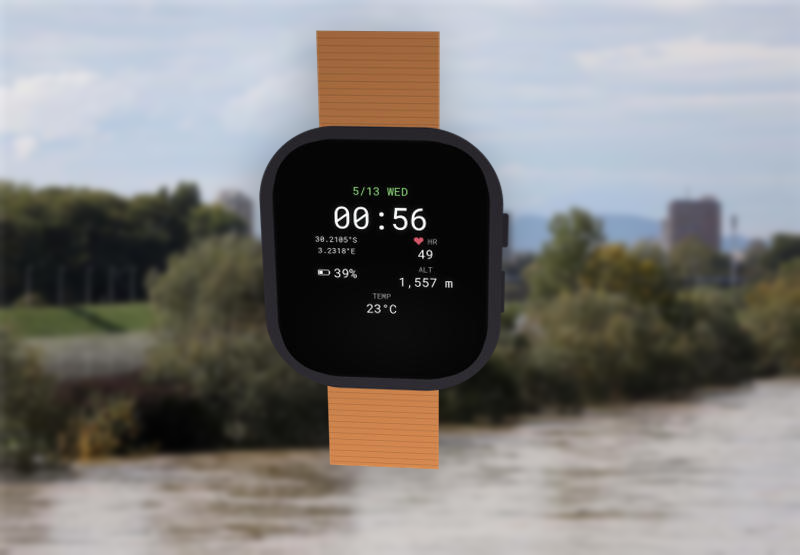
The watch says 0:56
